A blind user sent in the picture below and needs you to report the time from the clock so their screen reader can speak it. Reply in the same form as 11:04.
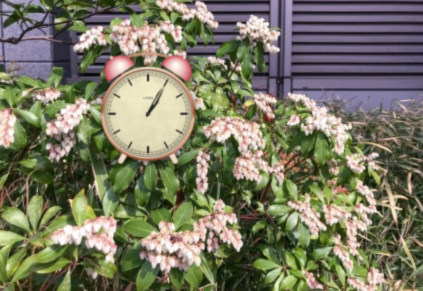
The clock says 1:05
